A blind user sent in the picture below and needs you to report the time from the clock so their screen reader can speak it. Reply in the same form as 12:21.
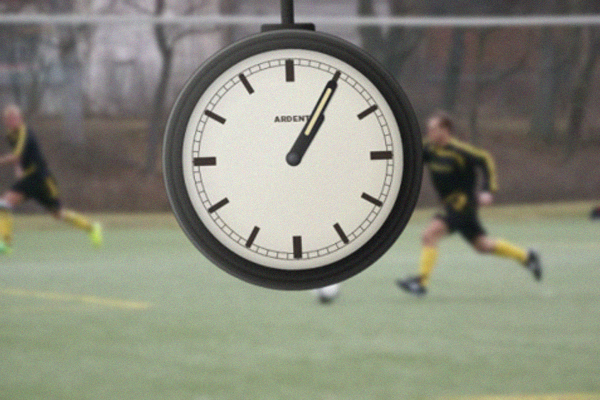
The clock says 1:05
